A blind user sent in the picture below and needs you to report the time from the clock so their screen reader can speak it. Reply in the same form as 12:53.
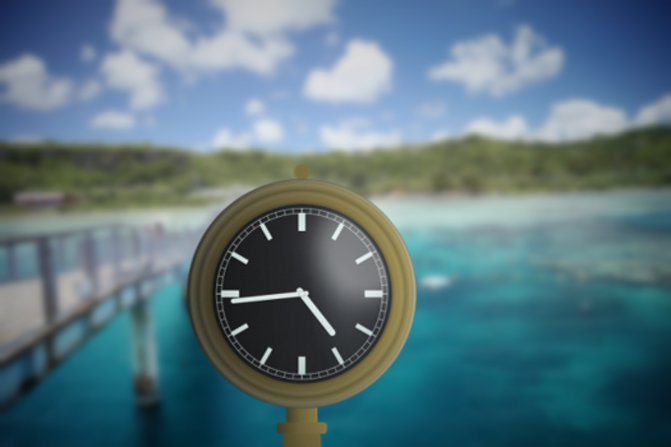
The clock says 4:44
